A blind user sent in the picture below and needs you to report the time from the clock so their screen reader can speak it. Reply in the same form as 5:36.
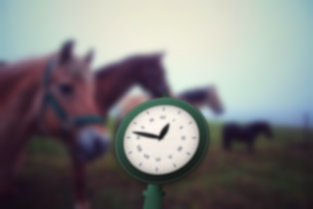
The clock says 12:47
